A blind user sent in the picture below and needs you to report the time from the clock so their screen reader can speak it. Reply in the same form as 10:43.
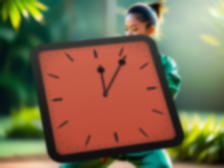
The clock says 12:06
